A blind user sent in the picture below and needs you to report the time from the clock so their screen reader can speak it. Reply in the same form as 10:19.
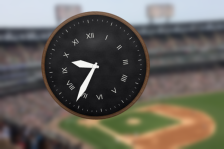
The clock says 9:36
